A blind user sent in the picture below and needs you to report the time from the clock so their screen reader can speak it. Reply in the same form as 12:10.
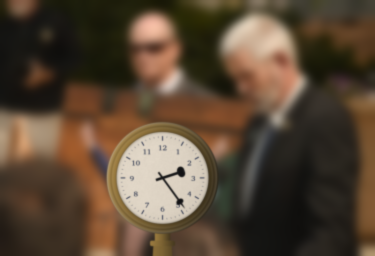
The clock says 2:24
